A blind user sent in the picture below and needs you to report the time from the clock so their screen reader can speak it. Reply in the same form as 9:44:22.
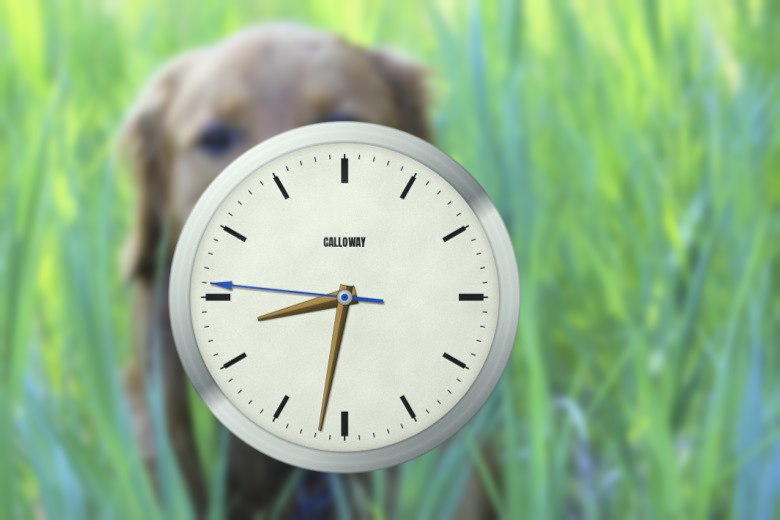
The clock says 8:31:46
